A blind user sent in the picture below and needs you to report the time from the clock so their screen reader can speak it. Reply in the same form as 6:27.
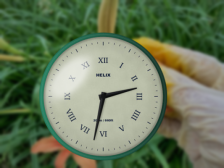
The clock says 2:32
